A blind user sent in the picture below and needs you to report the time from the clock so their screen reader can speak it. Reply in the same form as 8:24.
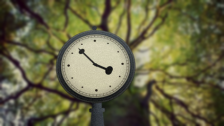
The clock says 3:53
